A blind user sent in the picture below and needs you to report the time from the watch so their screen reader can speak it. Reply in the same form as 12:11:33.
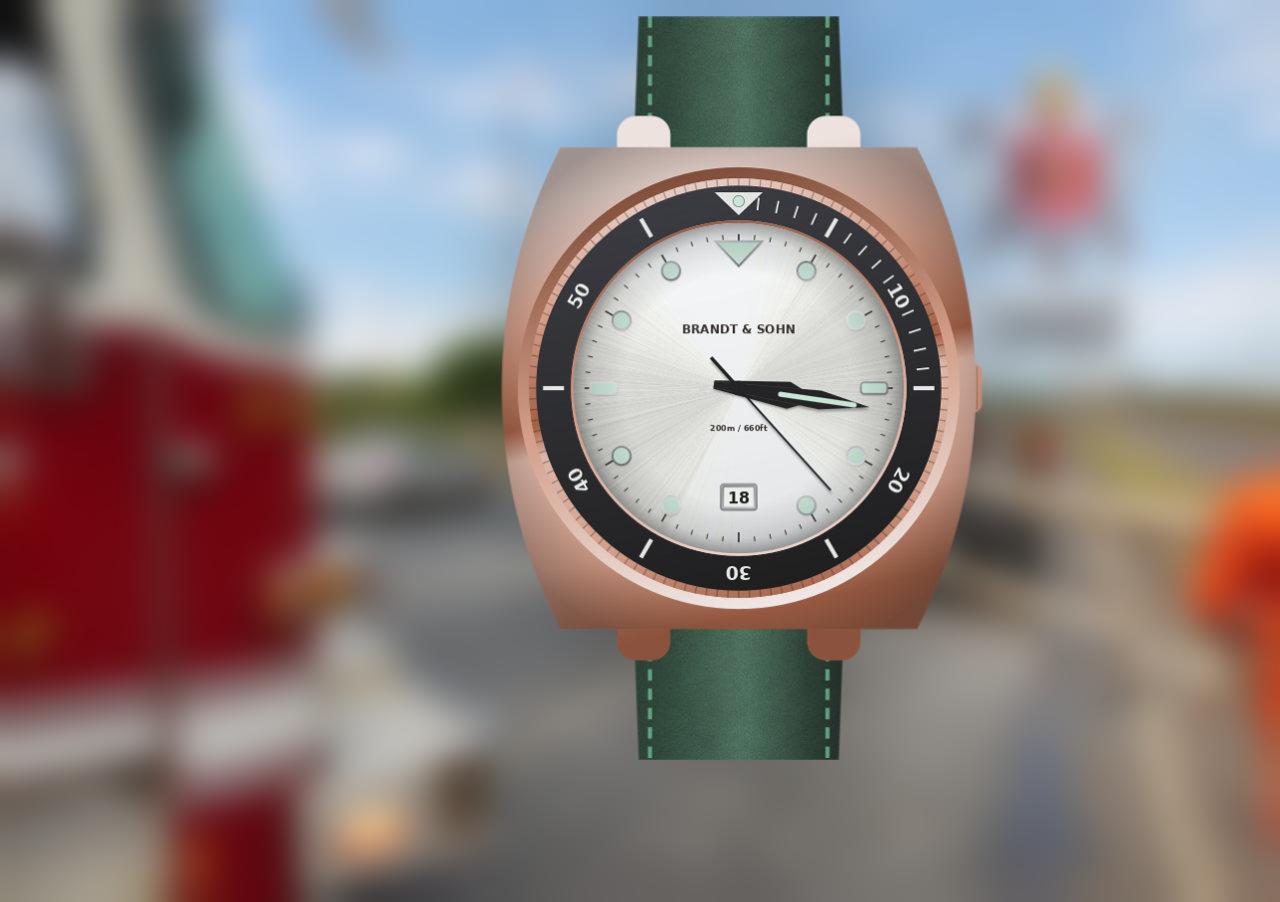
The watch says 3:16:23
